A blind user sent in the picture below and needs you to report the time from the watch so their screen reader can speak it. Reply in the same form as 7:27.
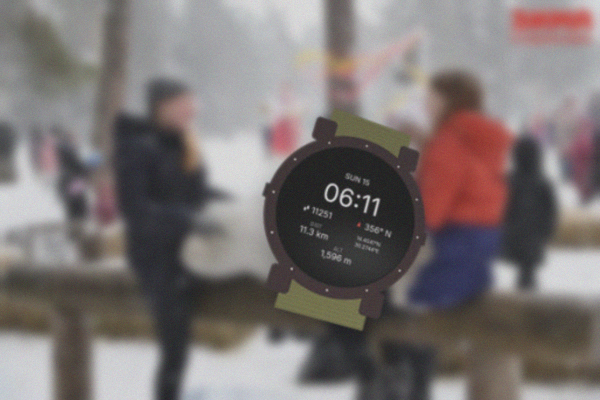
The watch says 6:11
